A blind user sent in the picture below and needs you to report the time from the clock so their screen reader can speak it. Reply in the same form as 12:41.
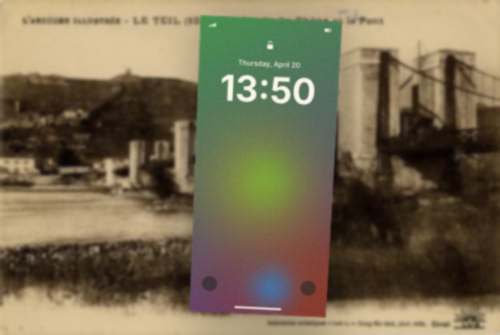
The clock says 13:50
